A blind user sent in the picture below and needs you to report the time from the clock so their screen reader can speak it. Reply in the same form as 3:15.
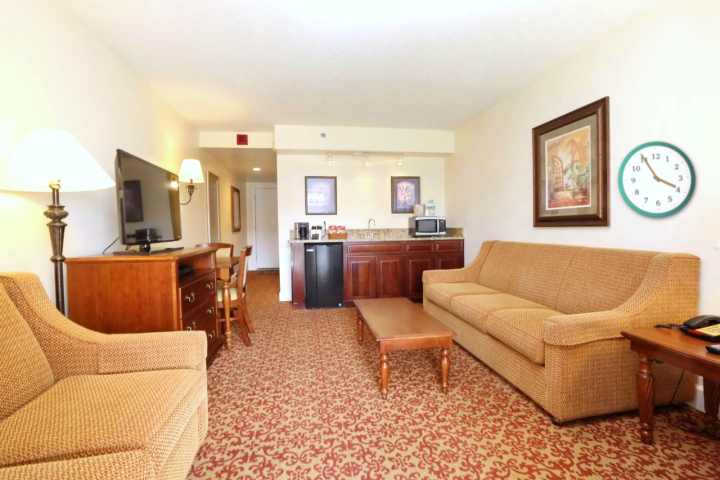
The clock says 3:55
